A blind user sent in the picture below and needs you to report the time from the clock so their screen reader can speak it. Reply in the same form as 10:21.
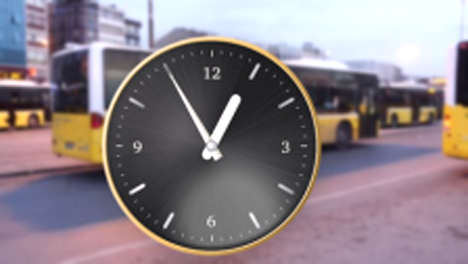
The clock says 12:55
